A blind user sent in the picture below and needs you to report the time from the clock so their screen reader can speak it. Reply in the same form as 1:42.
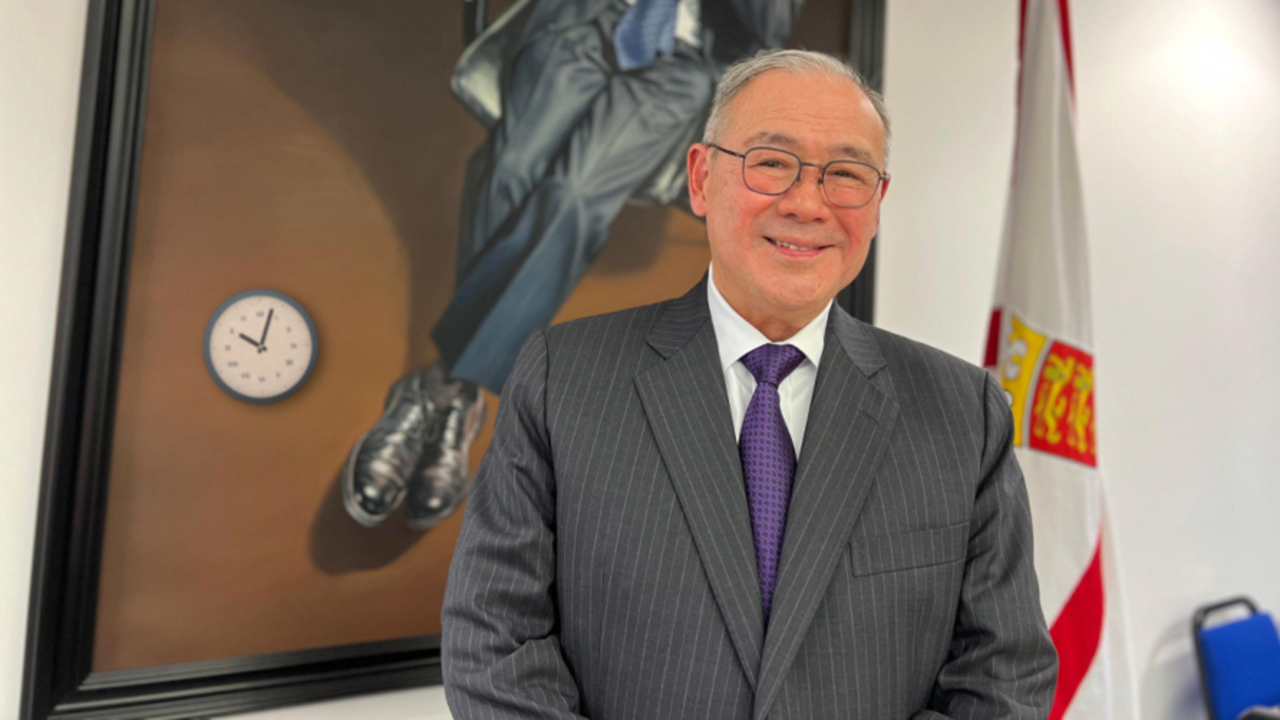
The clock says 10:03
